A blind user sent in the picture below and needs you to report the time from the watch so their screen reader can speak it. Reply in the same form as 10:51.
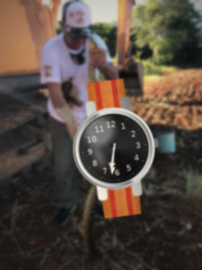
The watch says 6:32
